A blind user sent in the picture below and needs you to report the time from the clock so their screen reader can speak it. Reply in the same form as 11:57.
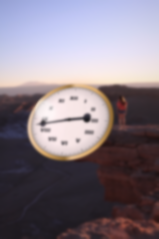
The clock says 2:43
